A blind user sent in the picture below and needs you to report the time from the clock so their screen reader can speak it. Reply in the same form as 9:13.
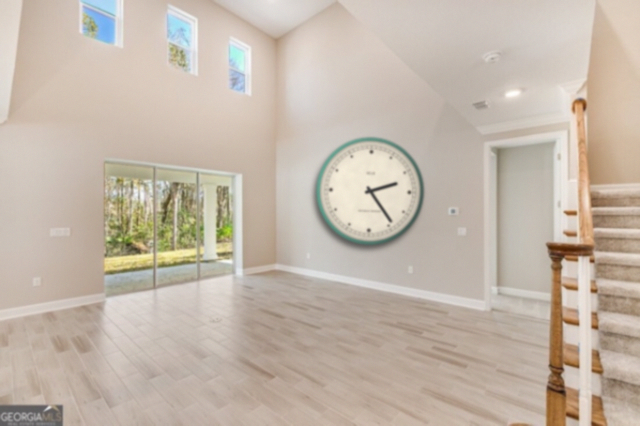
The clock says 2:24
